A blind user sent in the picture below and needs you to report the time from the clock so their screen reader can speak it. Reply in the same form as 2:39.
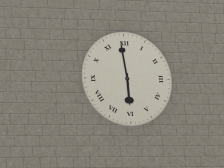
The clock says 5:59
